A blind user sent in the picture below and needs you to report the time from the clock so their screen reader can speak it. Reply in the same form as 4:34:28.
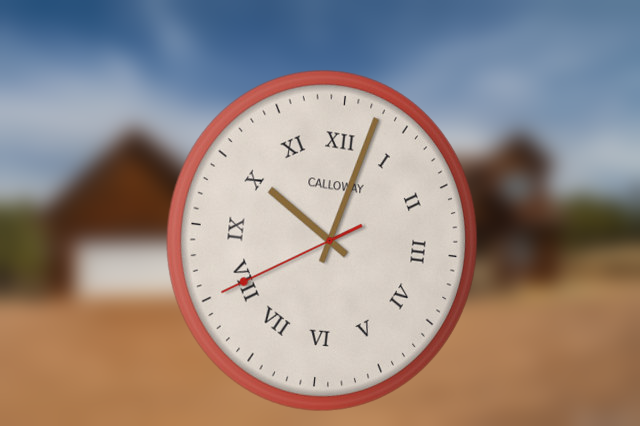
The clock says 10:02:40
